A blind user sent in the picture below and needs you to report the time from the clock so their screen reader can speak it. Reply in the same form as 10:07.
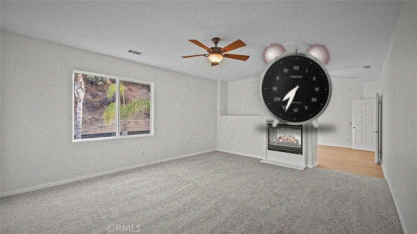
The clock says 7:34
